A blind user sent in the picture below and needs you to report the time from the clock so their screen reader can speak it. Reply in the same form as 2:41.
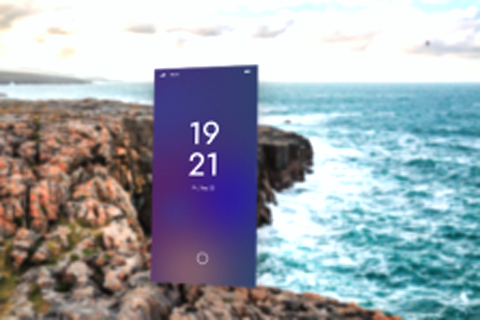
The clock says 19:21
